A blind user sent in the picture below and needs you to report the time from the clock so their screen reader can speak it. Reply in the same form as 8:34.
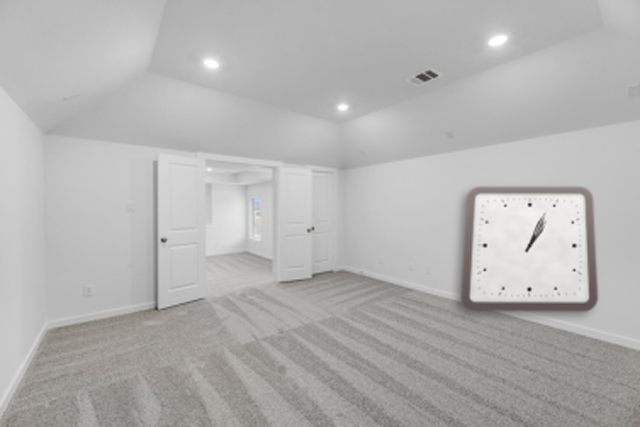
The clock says 1:04
